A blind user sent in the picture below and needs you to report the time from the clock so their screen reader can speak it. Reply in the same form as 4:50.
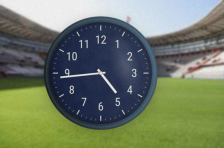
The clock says 4:44
